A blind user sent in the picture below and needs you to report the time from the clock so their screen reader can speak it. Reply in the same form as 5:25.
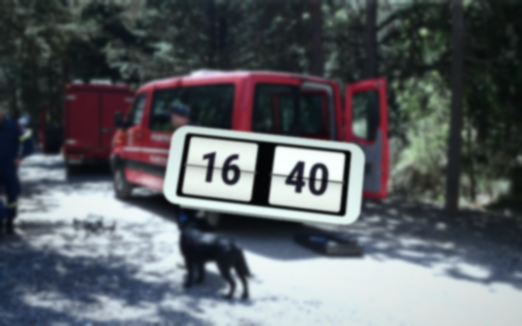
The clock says 16:40
